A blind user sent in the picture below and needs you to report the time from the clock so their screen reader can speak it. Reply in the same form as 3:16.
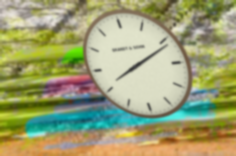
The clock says 8:11
